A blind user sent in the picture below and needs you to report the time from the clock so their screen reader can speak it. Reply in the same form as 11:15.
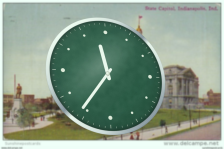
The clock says 11:36
